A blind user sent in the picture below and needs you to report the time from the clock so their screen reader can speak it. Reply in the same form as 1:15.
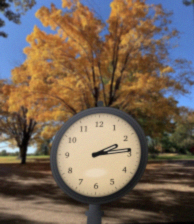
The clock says 2:14
